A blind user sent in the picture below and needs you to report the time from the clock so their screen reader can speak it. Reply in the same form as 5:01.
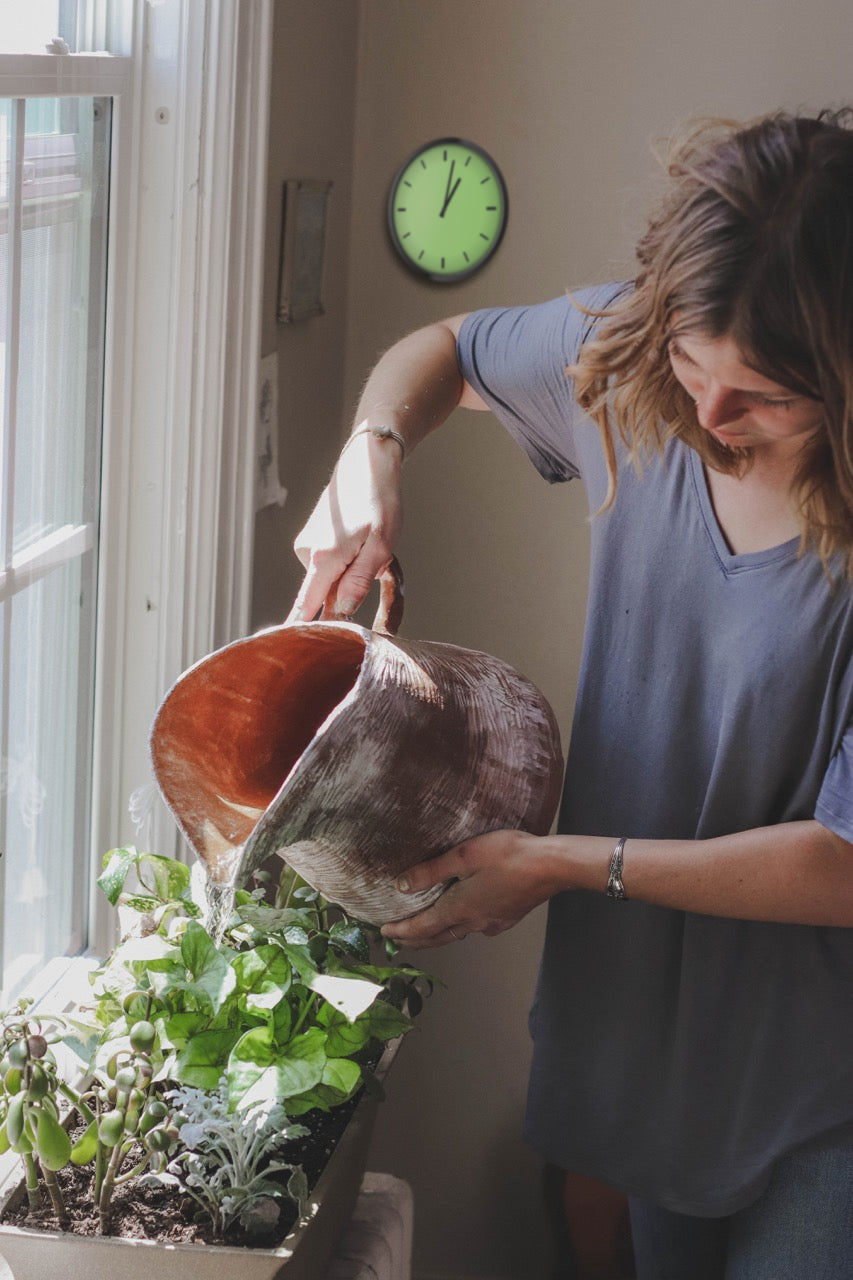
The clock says 1:02
